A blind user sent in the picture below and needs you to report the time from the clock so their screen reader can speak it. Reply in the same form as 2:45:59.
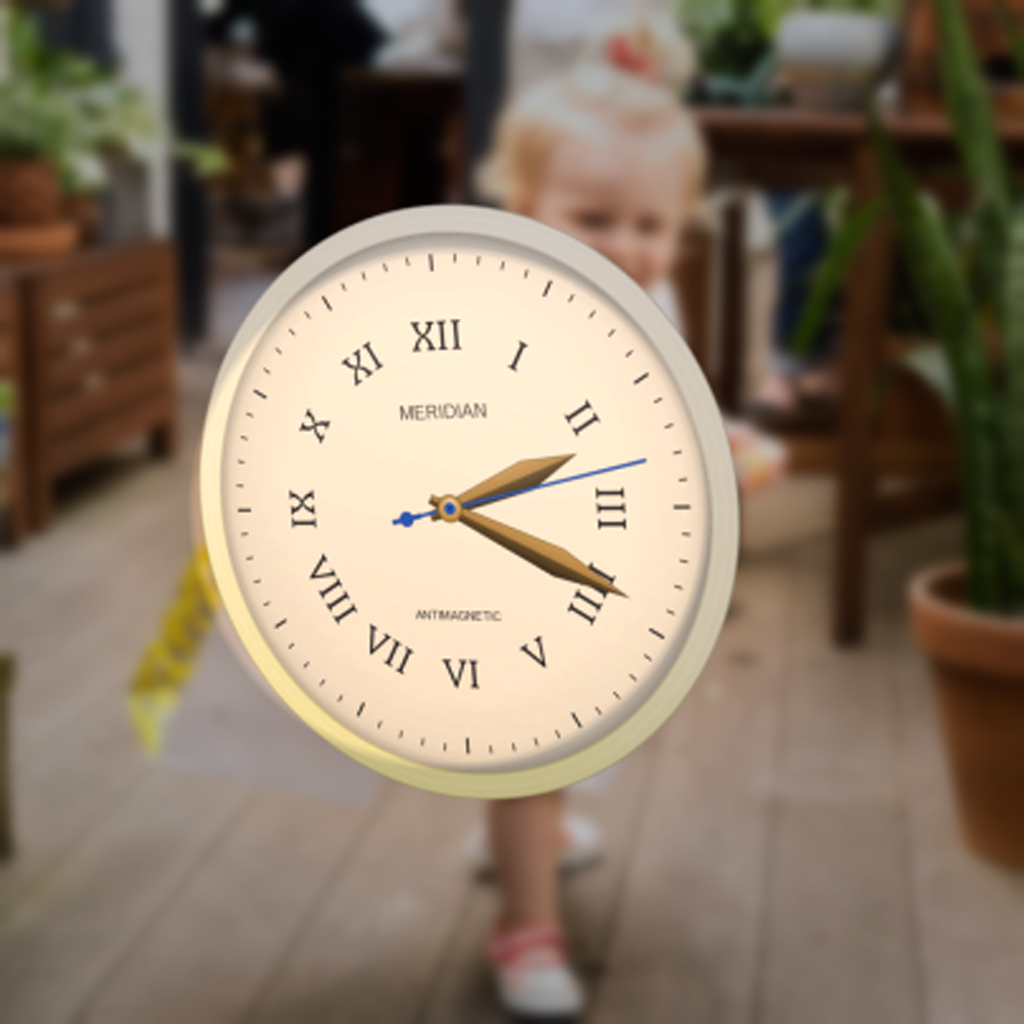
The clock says 2:19:13
